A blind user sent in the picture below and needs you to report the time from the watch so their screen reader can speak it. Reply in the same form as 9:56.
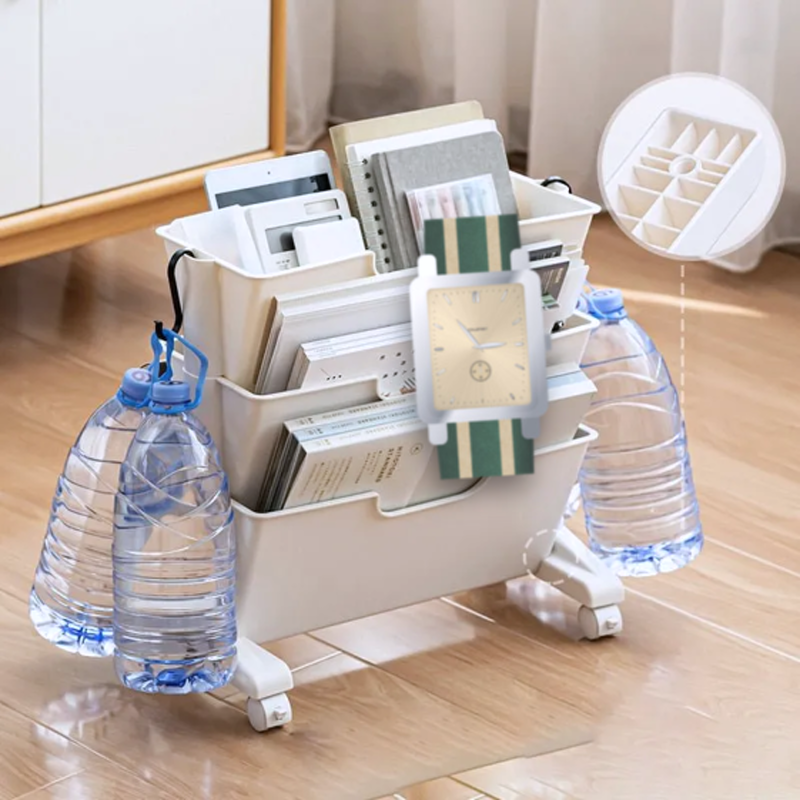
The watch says 2:54
